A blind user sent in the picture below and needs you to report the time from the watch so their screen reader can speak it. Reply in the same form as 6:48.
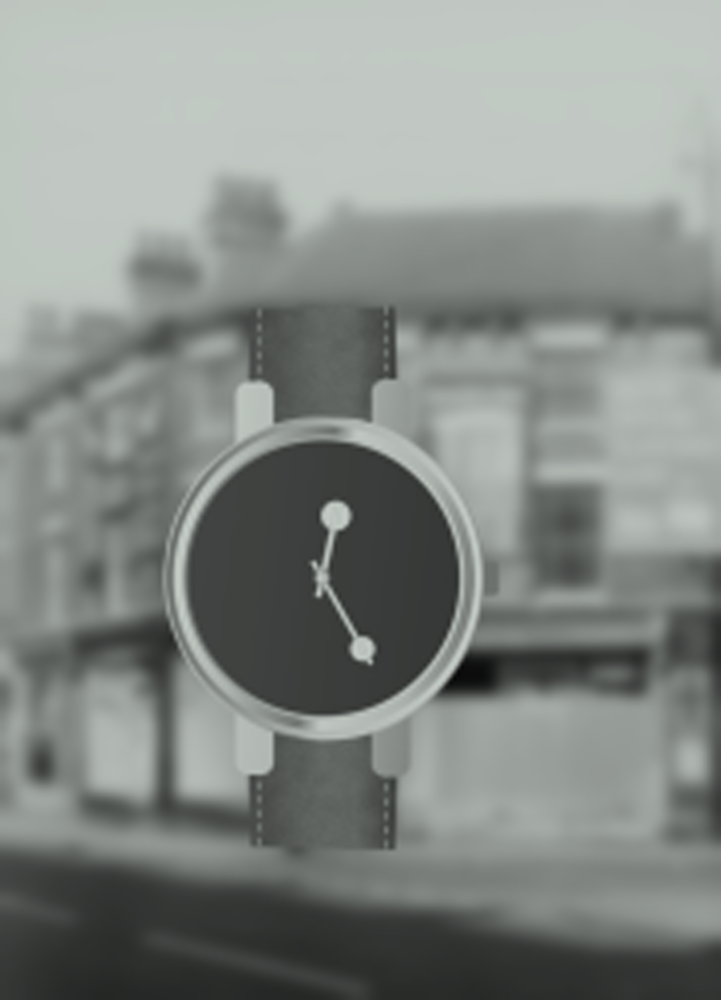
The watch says 12:25
